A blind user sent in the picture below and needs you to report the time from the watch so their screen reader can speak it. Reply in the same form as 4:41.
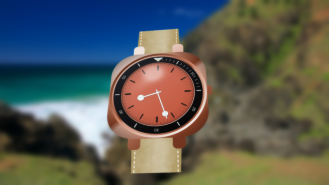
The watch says 8:27
